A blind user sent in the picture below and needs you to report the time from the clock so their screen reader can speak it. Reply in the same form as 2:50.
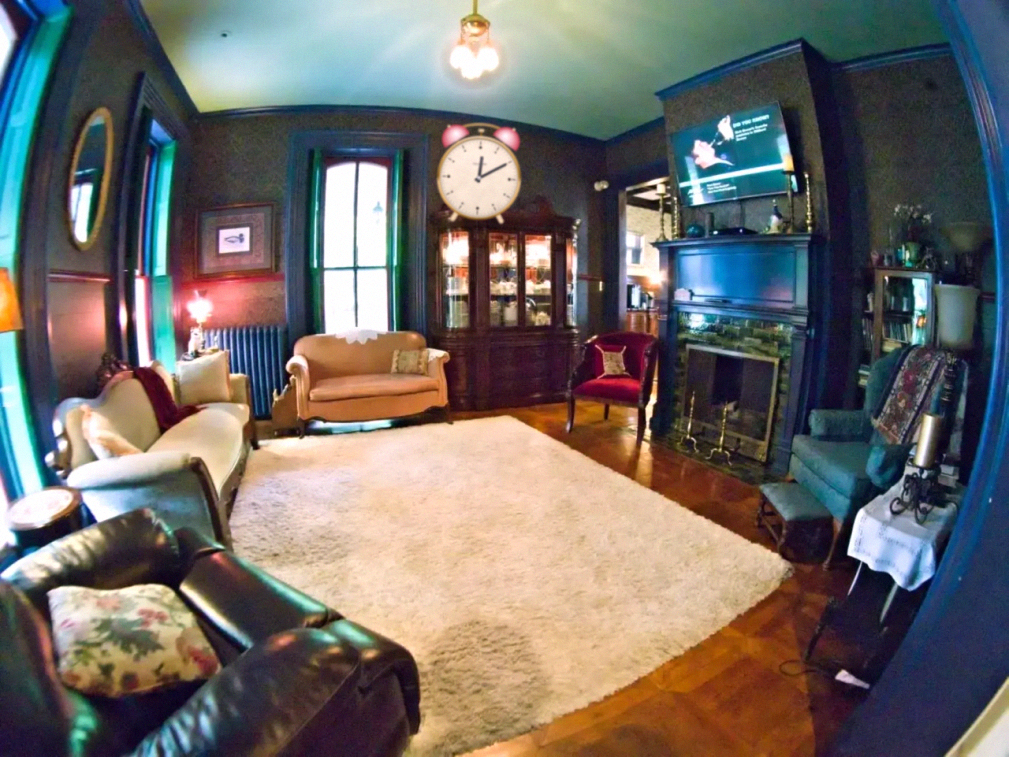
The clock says 12:10
